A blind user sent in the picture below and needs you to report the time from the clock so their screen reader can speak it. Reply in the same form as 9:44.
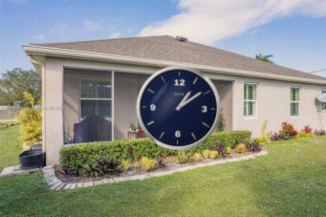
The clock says 1:09
